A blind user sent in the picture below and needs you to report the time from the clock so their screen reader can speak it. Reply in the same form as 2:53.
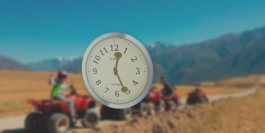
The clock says 12:26
